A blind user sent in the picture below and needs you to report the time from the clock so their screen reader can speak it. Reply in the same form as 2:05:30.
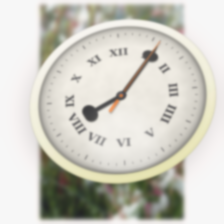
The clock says 8:06:06
